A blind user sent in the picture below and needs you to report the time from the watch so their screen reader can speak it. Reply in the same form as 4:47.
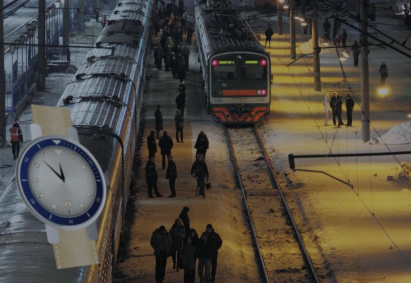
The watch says 11:53
